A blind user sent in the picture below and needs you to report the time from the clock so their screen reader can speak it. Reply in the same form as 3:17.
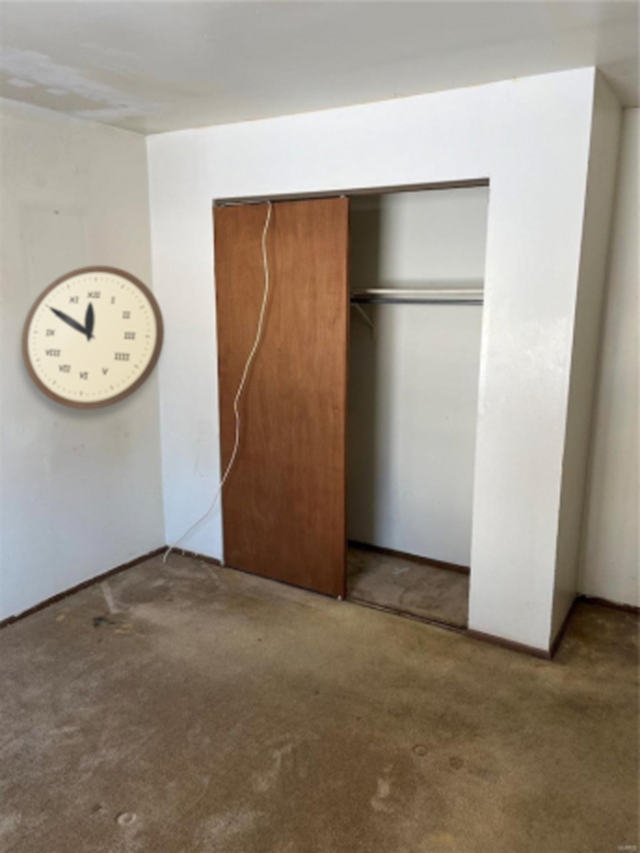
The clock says 11:50
